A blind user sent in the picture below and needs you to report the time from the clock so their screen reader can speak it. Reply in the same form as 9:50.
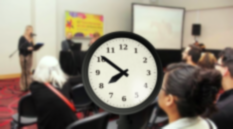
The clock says 7:51
